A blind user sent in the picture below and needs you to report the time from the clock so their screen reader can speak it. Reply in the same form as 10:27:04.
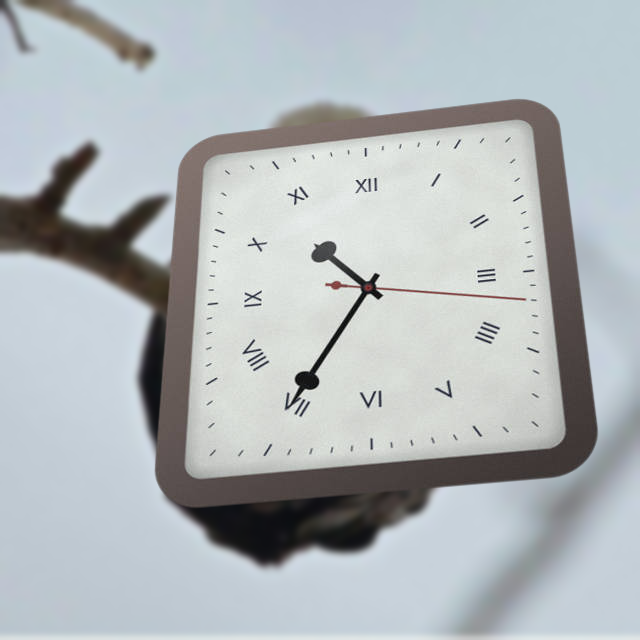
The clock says 10:35:17
